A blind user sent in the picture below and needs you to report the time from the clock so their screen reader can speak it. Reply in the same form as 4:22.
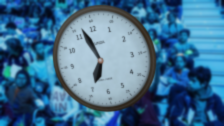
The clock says 6:57
